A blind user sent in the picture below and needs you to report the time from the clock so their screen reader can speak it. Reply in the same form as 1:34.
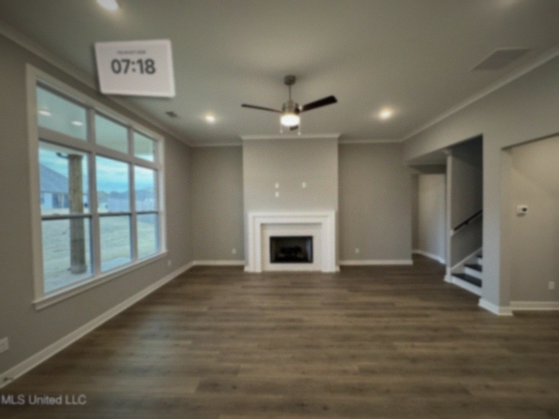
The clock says 7:18
